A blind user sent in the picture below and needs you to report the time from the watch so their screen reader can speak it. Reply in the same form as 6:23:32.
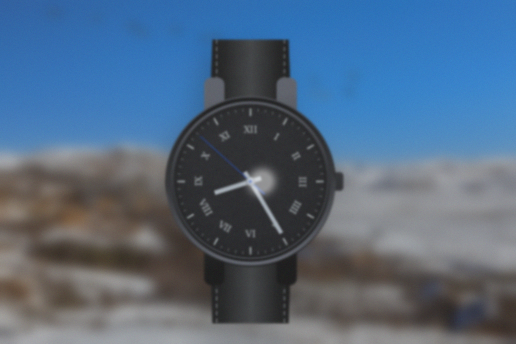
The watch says 8:24:52
